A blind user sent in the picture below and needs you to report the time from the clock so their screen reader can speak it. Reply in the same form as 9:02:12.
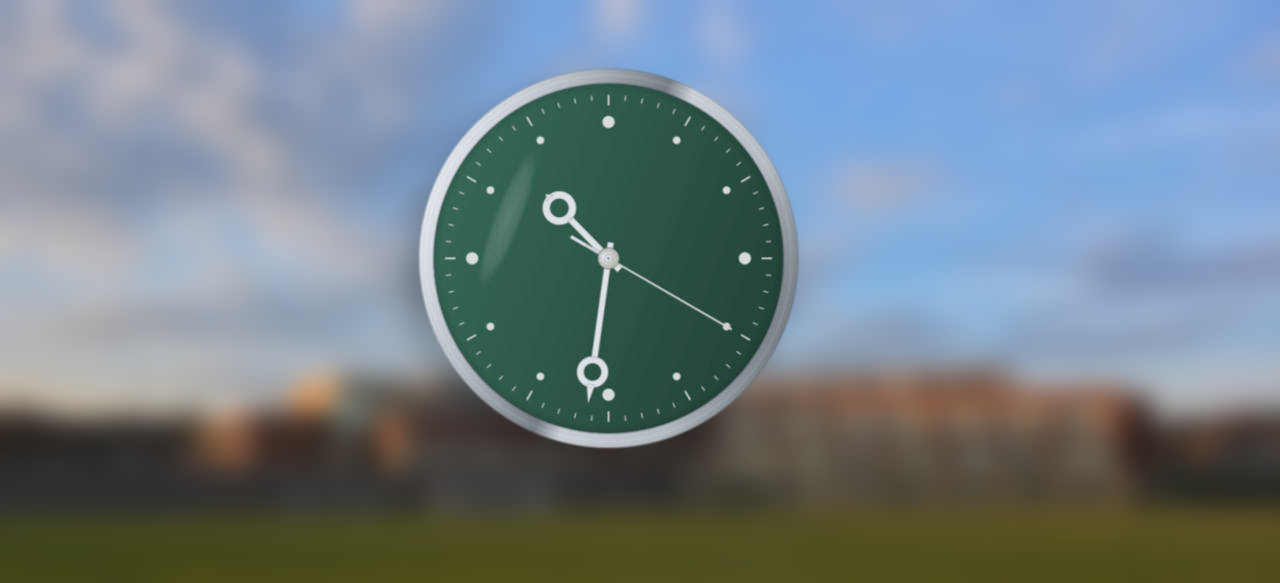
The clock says 10:31:20
